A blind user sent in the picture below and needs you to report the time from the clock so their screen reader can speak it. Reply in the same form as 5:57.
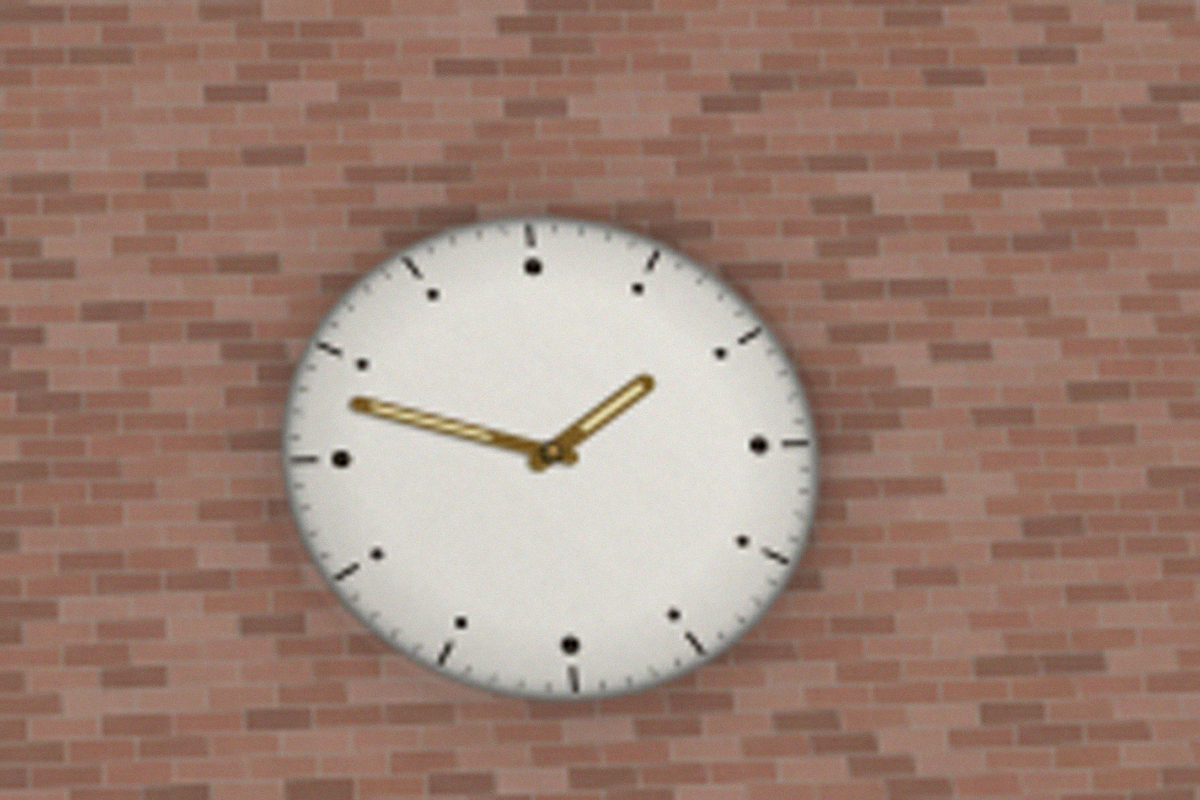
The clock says 1:48
